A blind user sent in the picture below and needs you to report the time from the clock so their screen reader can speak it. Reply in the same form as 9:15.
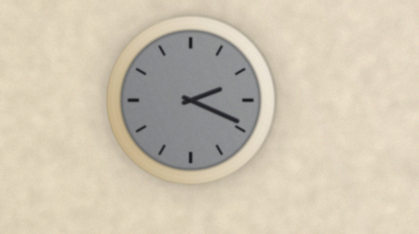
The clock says 2:19
